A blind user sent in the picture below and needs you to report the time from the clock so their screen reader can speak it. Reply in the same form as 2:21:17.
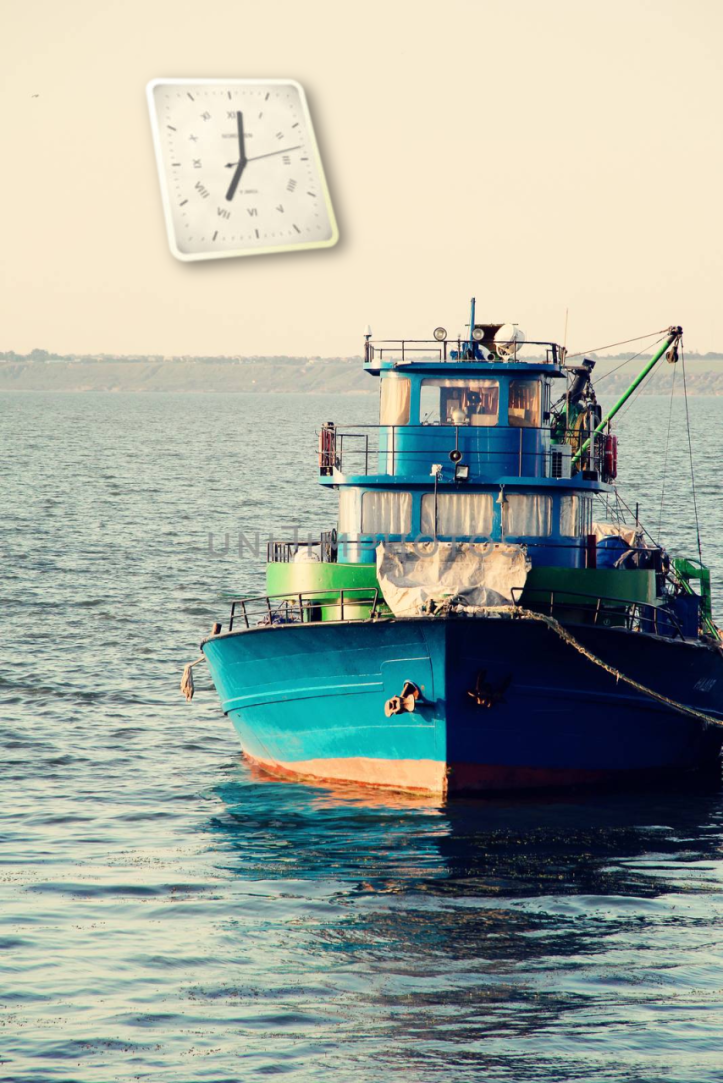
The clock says 7:01:13
